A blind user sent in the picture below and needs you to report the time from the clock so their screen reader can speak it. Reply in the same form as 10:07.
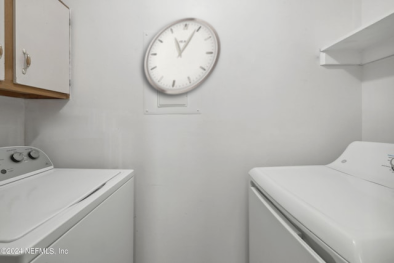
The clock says 11:04
